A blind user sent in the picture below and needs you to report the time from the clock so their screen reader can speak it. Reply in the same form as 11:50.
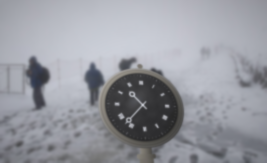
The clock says 10:37
